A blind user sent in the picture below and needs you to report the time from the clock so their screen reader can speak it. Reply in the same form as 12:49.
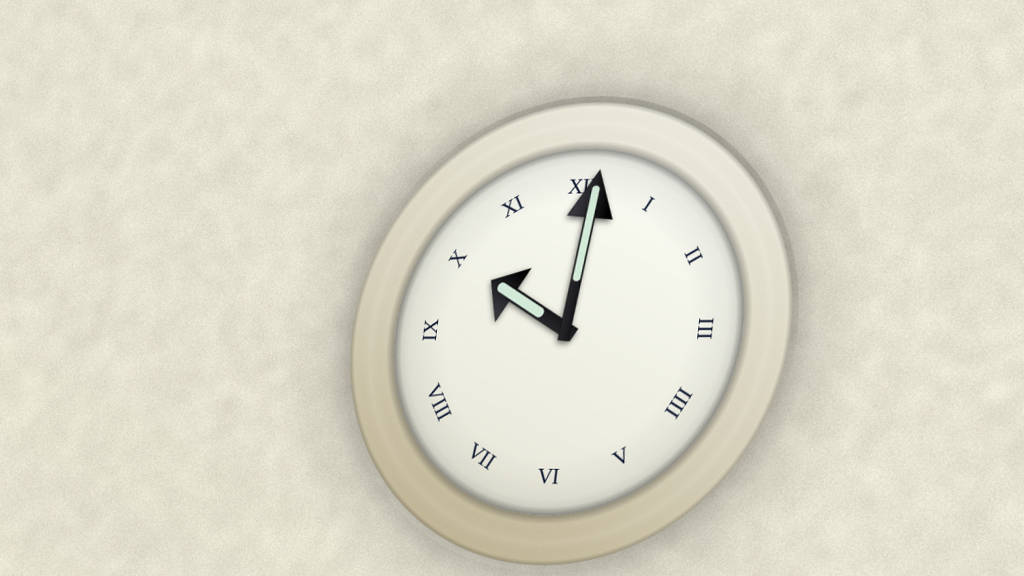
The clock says 10:01
